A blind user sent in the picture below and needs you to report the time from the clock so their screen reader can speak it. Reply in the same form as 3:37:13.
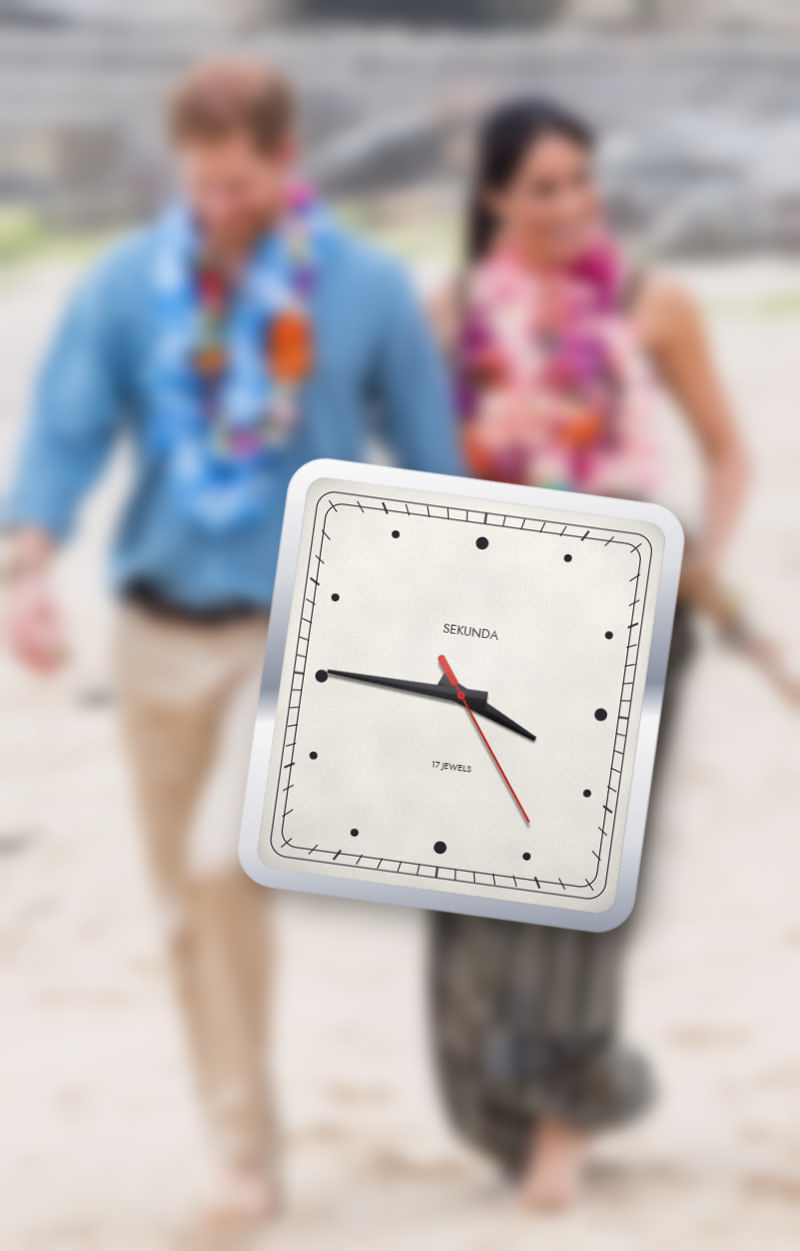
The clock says 3:45:24
